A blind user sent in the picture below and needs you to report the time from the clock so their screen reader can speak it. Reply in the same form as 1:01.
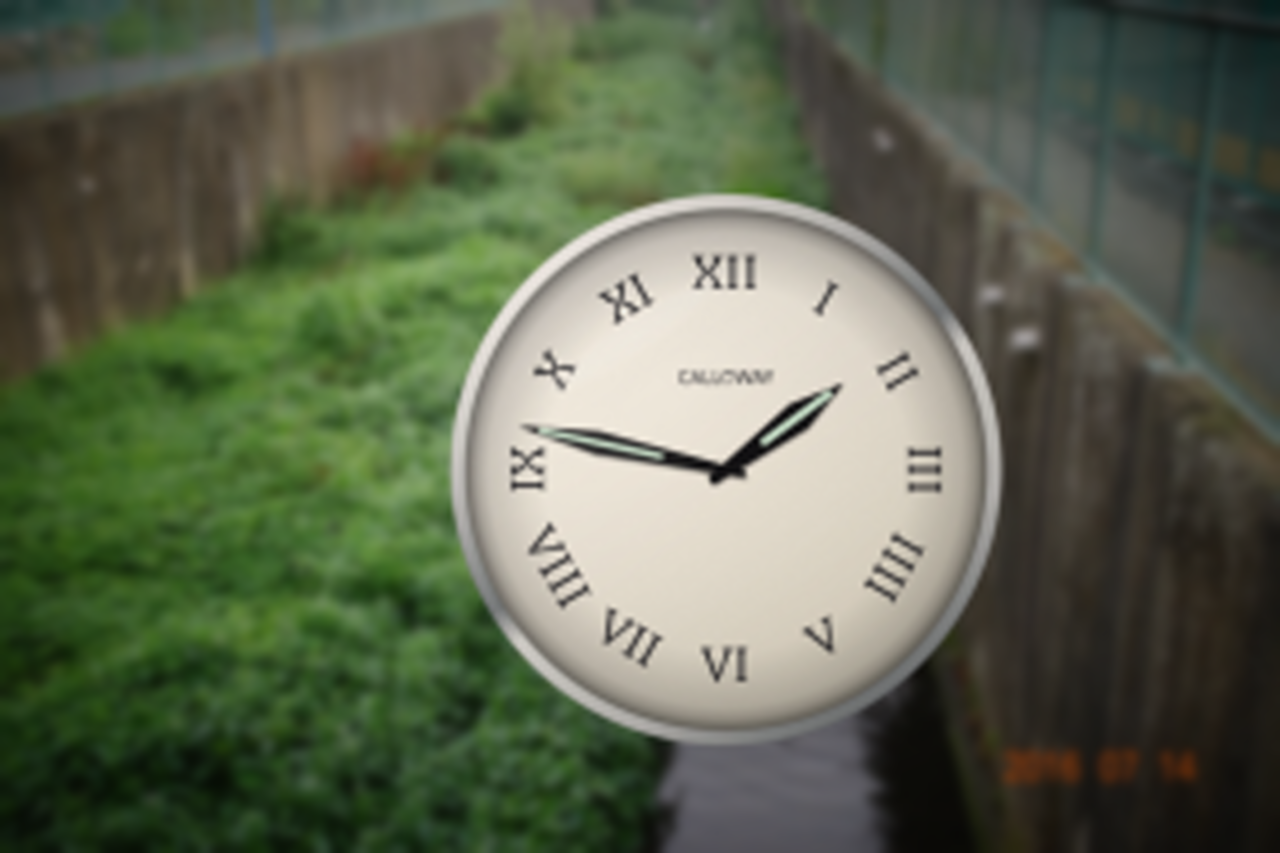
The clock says 1:47
